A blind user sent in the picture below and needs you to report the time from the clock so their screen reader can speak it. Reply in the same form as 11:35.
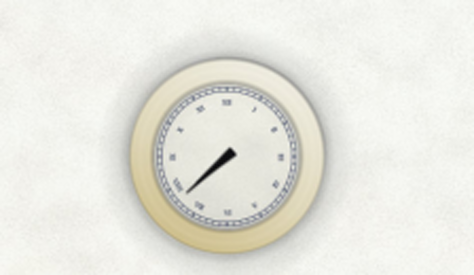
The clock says 7:38
